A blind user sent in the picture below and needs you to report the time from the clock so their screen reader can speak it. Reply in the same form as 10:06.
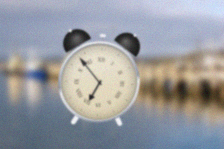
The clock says 6:53
